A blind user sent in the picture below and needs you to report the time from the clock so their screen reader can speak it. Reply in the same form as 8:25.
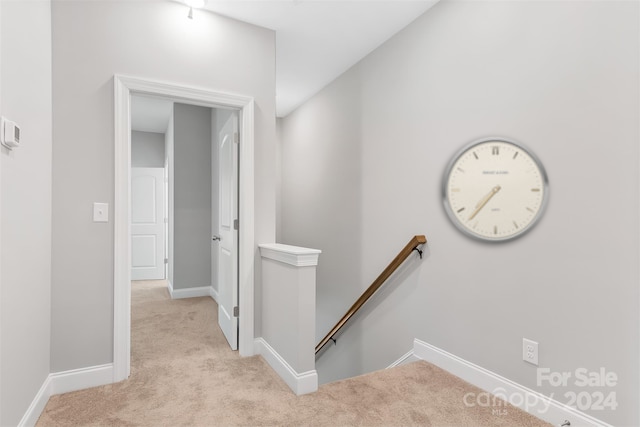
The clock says 7:37
